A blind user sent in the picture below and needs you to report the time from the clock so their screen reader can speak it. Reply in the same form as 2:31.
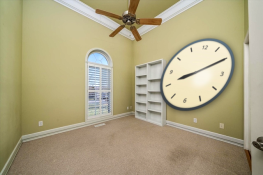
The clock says 8:10
